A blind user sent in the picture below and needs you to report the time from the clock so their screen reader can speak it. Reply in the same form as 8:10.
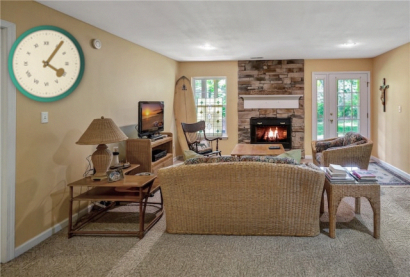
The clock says 4:06
